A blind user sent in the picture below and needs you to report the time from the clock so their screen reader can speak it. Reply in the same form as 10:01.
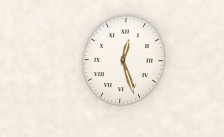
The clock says 12:26
